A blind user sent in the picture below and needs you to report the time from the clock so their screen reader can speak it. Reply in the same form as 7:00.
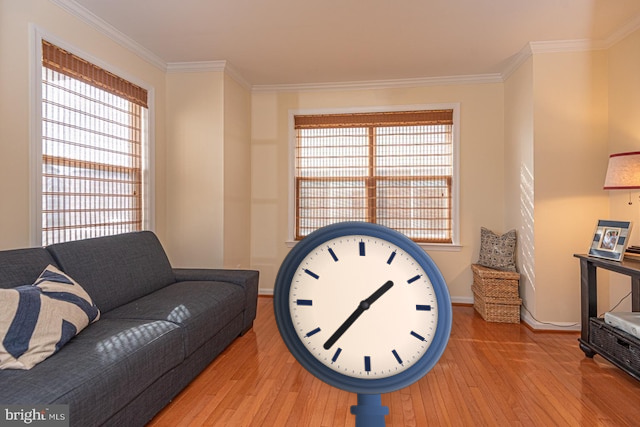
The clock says 1:37
